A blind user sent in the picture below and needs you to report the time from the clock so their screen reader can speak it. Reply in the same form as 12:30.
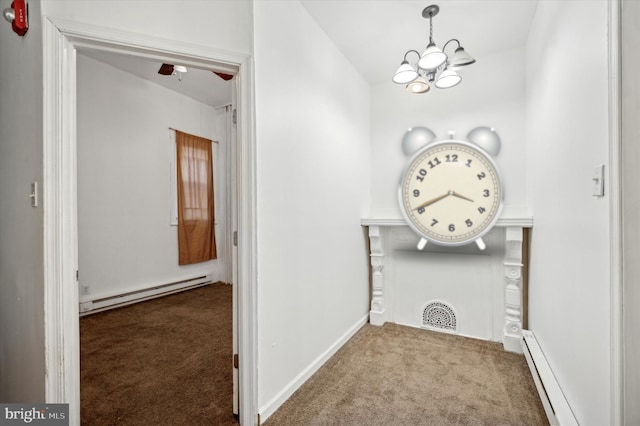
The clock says 3:41
